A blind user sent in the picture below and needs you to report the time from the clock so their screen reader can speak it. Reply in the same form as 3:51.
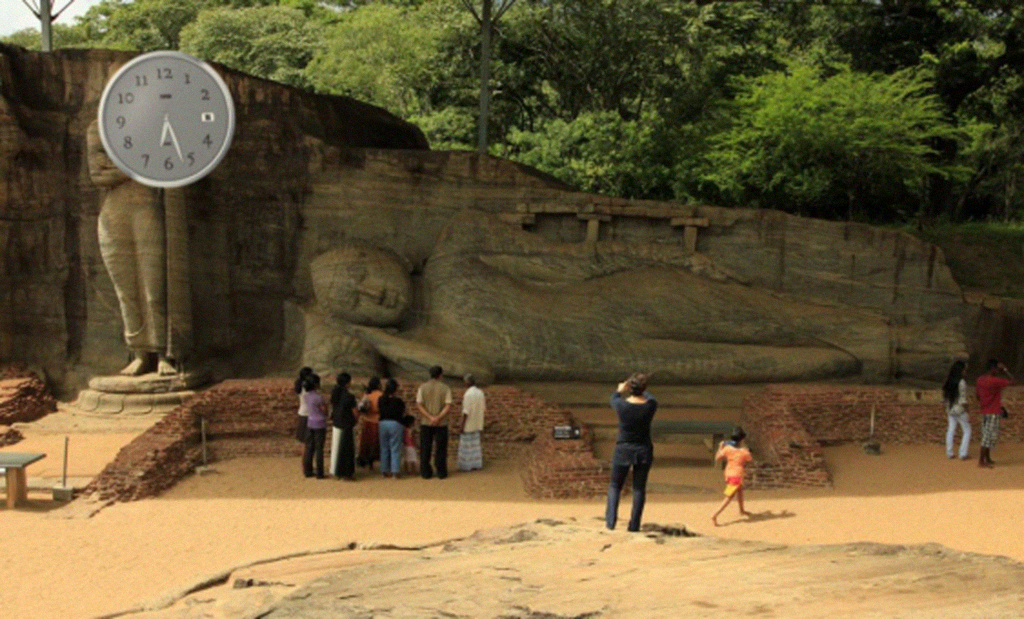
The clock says 6:27
